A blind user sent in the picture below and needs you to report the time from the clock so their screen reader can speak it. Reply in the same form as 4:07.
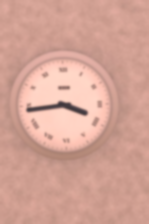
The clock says 3:44
